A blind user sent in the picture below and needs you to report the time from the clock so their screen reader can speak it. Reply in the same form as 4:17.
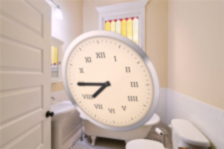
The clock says 7:45
